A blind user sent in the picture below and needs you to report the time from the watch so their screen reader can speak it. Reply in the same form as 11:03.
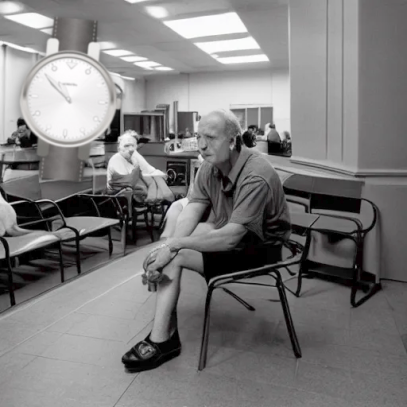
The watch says 10:52
